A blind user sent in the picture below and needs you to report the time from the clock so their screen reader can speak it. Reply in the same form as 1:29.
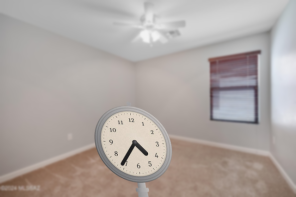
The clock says 4:36
